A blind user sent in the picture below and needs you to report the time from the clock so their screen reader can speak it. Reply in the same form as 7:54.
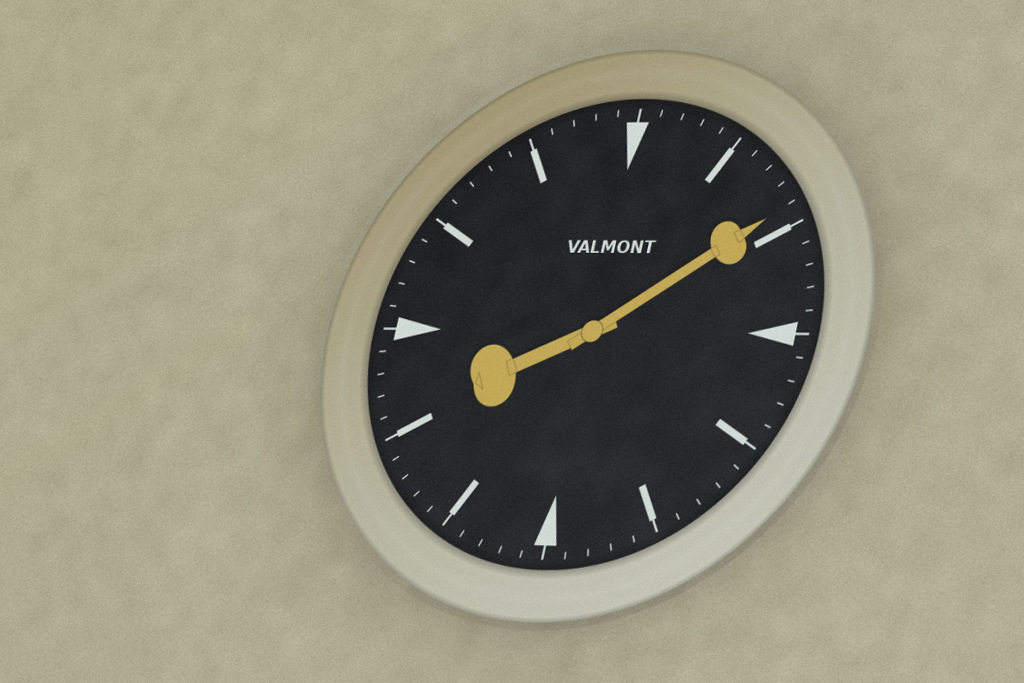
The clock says 8:09
